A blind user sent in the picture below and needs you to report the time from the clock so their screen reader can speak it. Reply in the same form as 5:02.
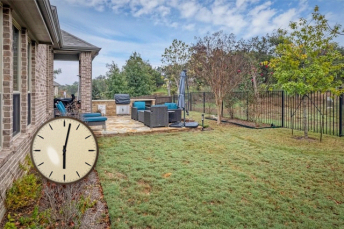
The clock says 6:02
